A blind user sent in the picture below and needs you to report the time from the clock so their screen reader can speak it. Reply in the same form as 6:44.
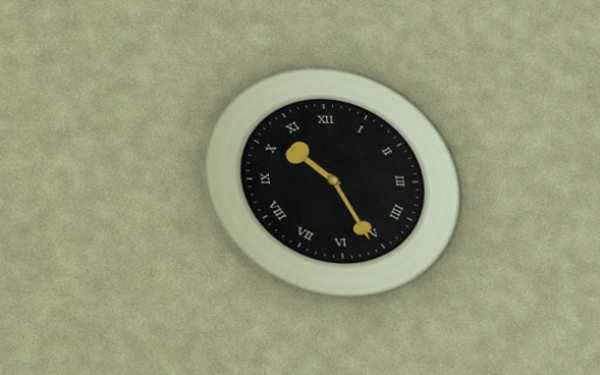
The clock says 10:26
